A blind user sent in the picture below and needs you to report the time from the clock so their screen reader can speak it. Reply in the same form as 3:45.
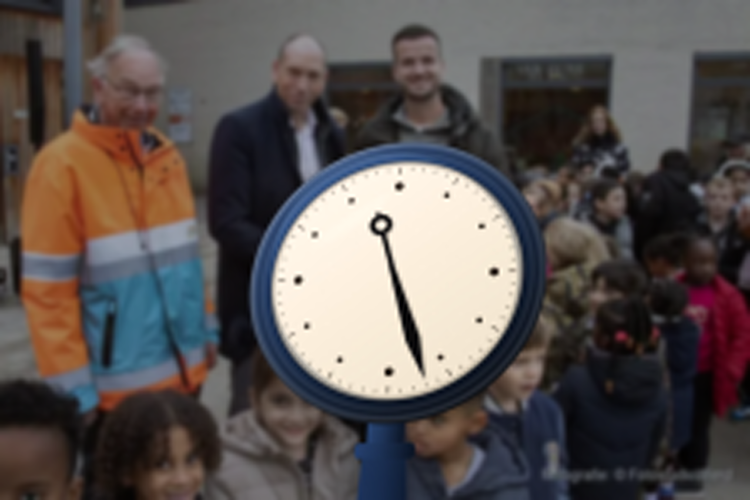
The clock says 11:27
